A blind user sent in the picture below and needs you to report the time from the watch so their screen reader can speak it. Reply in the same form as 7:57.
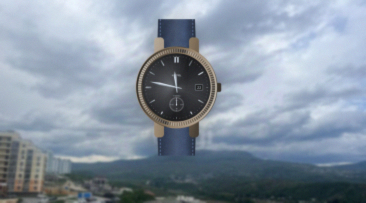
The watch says 11:47
